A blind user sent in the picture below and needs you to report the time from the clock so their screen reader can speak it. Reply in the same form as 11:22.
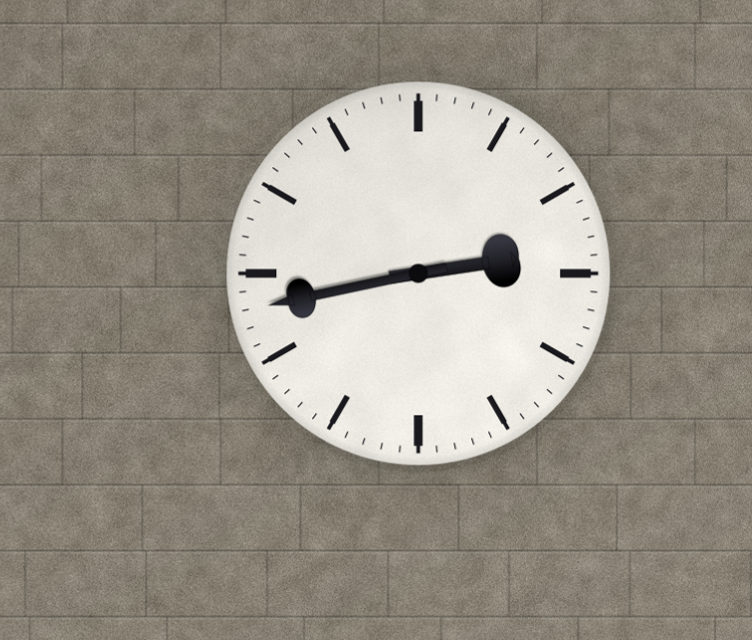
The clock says 2:43
